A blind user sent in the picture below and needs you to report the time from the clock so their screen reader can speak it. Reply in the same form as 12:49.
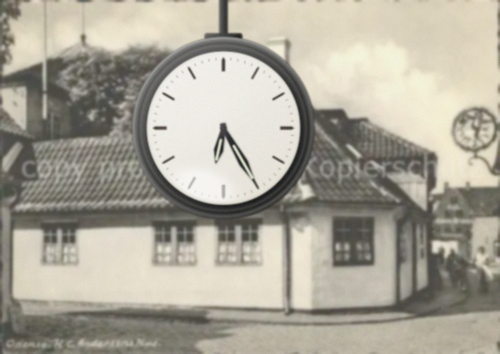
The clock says 6:25
